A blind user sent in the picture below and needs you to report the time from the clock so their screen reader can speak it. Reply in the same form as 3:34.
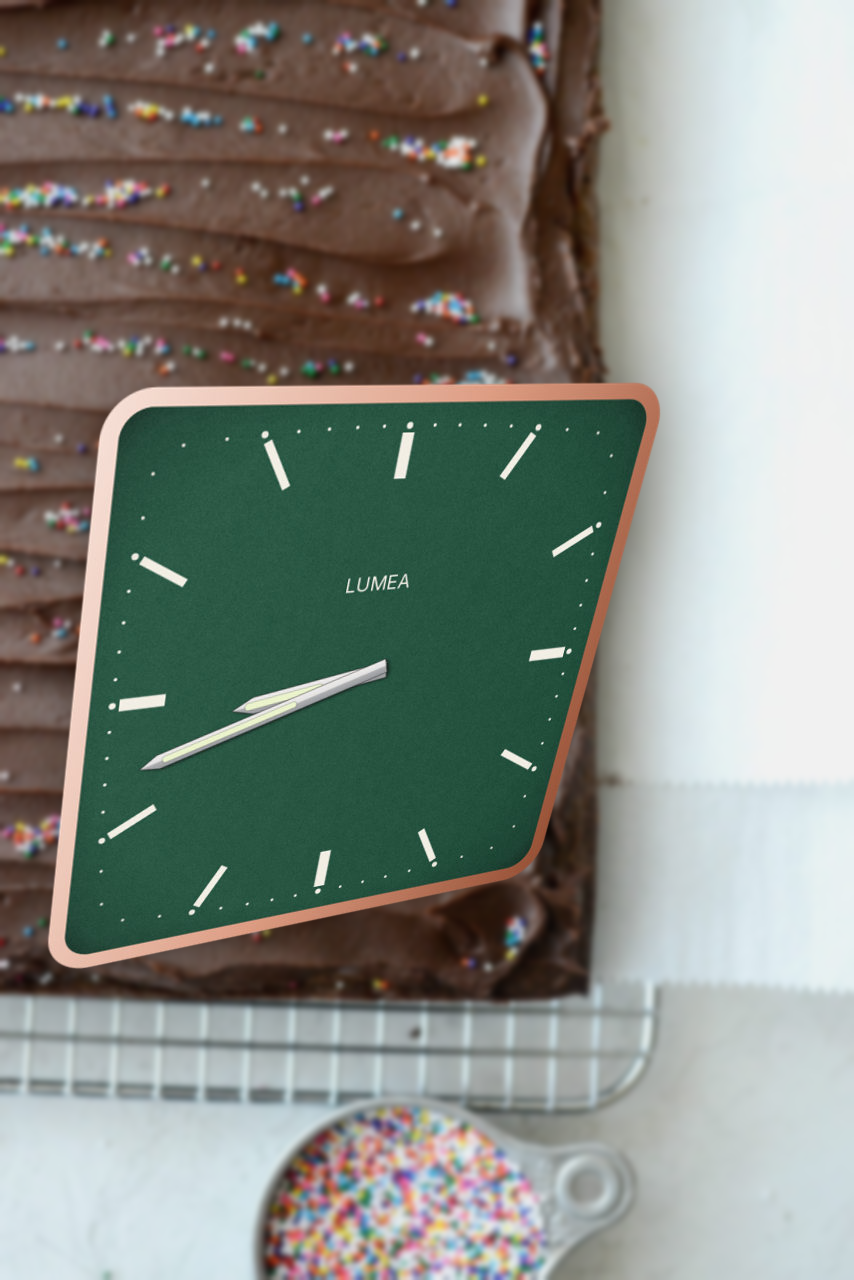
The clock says 8:42
